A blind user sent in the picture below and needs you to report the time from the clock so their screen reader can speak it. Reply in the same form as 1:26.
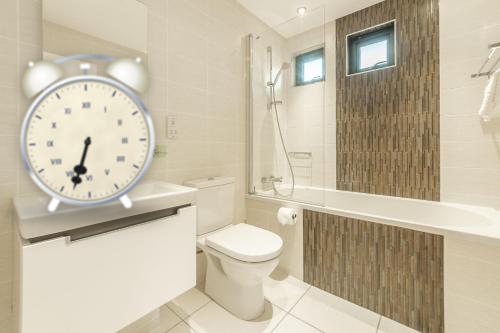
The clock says 6:33
